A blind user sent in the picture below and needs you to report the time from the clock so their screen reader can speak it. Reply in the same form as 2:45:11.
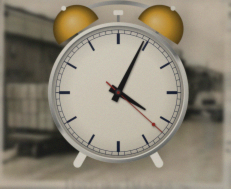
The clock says 4:04:22
